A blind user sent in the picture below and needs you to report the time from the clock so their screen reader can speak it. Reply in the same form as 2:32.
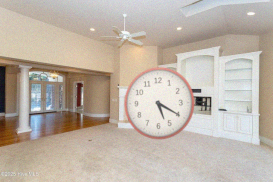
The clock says 5:20
